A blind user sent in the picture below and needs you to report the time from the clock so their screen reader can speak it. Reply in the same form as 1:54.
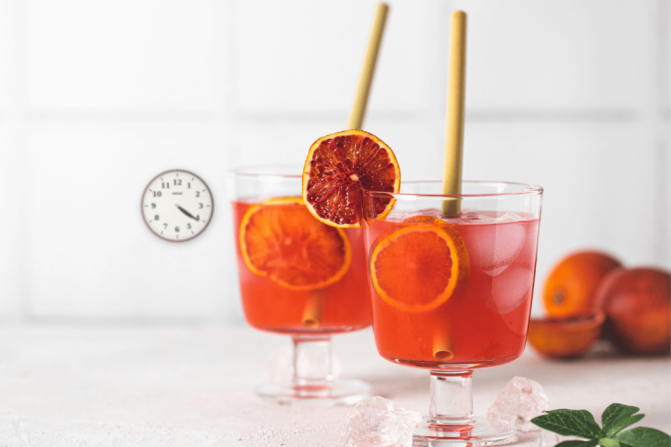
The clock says 4:21
